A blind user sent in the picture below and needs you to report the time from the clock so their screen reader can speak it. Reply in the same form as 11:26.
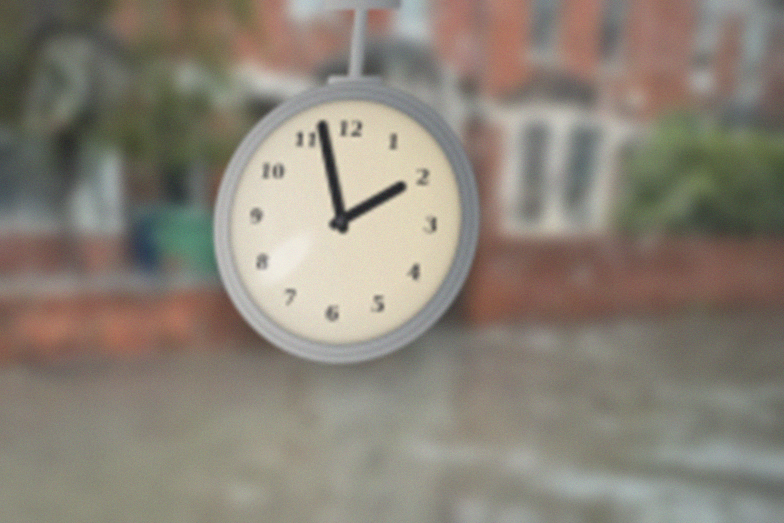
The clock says 1:57
